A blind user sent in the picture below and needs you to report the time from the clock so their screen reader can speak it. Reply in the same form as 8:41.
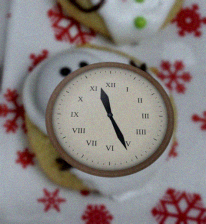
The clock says 11:26
